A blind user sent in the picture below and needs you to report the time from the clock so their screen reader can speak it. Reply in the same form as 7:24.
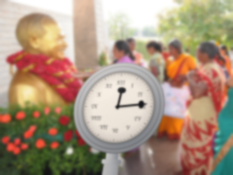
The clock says 12:14
